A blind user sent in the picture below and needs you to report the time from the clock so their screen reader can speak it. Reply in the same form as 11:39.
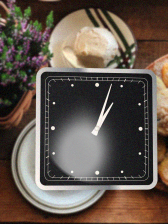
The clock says 1:03
